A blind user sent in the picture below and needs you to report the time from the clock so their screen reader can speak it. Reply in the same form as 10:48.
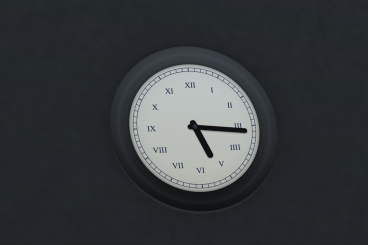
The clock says 5:16
